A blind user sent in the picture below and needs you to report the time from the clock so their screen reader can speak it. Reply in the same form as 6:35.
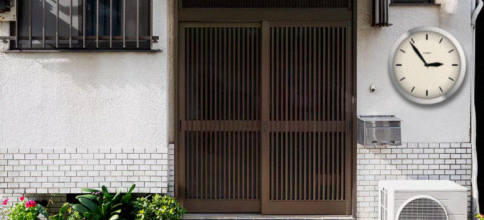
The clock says 2:54
